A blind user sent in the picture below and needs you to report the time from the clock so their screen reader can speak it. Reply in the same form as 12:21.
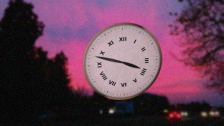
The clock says 3:48
